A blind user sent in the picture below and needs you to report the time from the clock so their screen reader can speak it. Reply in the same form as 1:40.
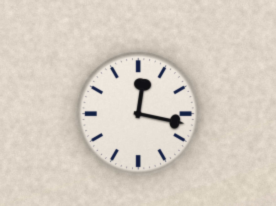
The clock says 12:17
